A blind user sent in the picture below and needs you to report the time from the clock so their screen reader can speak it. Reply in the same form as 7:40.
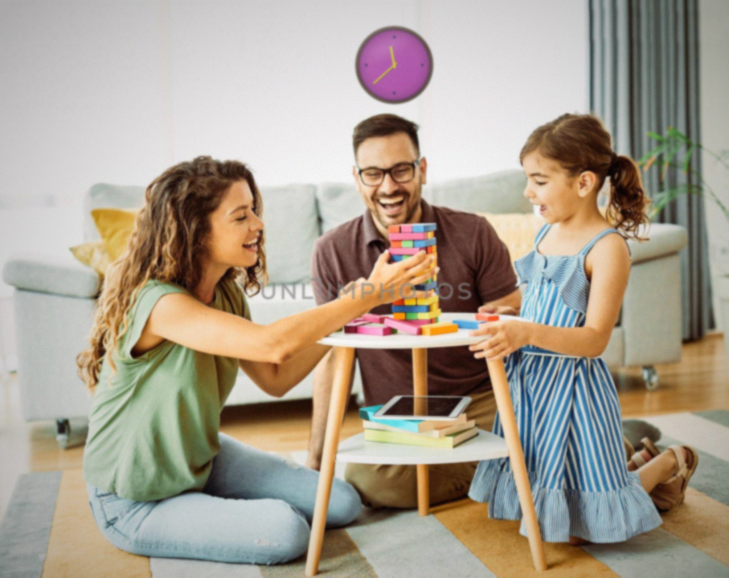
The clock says 11:38
